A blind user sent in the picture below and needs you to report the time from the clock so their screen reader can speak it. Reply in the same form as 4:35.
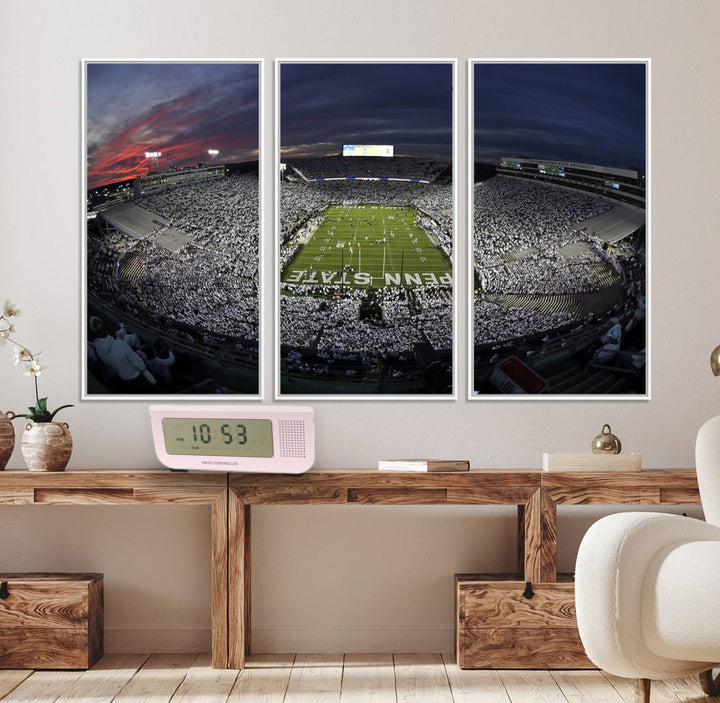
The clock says 10:53
